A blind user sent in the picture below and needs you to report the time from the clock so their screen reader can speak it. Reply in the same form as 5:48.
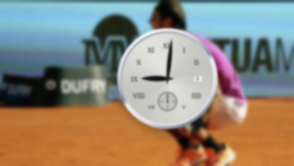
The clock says 9:01
